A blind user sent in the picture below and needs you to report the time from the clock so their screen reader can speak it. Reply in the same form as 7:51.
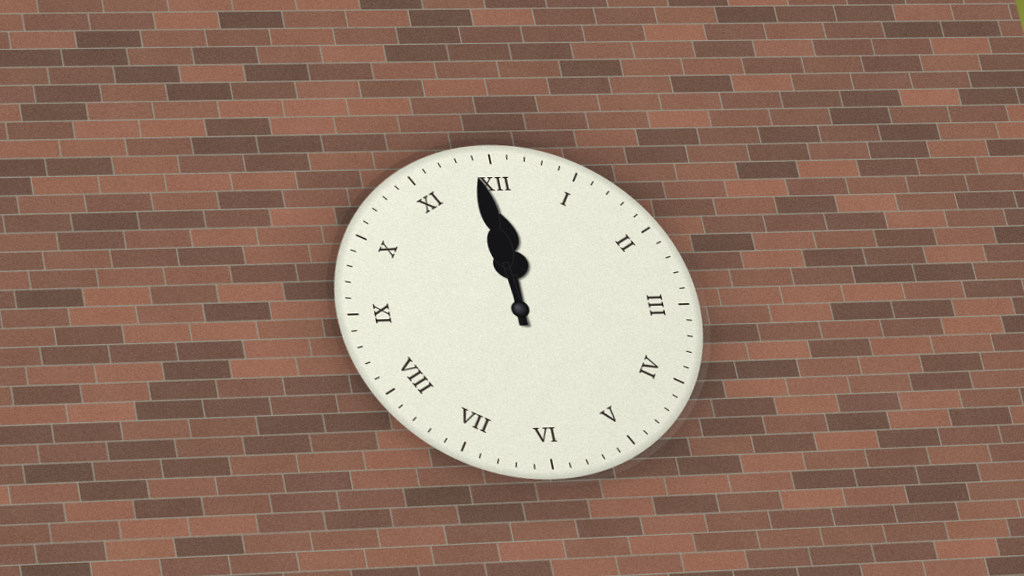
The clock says 11:59
